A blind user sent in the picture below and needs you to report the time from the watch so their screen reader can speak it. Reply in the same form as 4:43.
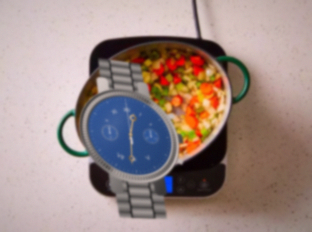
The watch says 12:31
